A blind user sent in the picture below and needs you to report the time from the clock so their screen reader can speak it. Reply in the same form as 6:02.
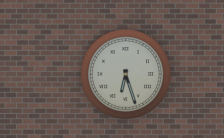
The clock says 6:27
